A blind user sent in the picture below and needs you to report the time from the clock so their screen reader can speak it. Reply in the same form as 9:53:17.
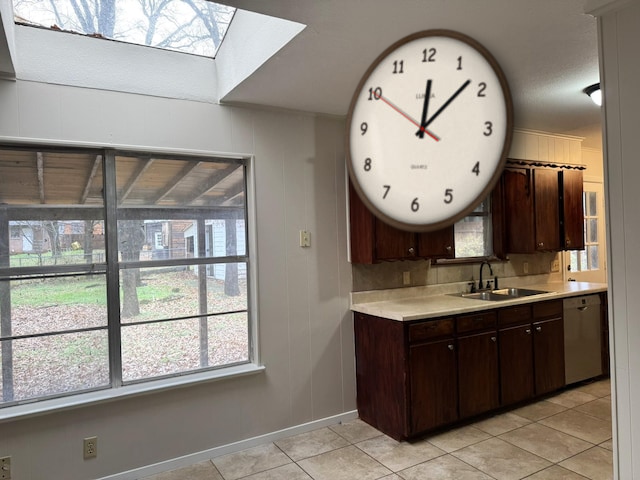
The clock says 12:07:50
